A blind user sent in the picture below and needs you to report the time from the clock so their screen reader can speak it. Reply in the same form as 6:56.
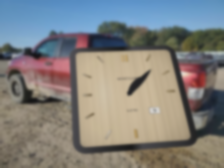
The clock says 1:07
